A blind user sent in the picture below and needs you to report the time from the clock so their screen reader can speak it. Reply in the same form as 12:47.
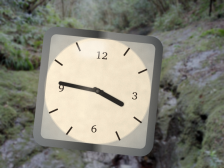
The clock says 3:46
